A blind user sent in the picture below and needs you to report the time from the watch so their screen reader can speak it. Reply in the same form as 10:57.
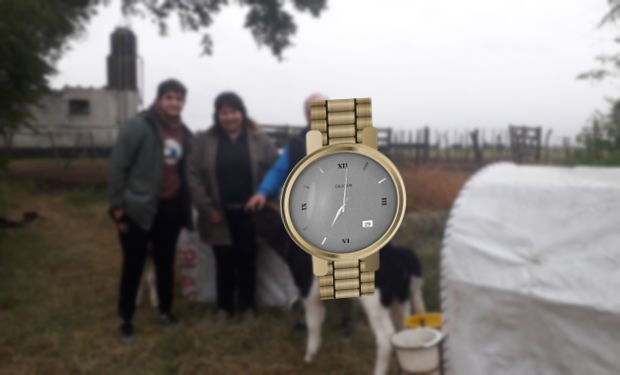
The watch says 7:01
